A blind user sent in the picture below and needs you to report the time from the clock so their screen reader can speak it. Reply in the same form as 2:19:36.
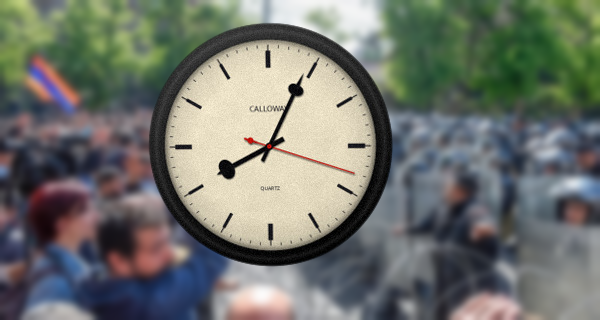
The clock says 8:04:18
